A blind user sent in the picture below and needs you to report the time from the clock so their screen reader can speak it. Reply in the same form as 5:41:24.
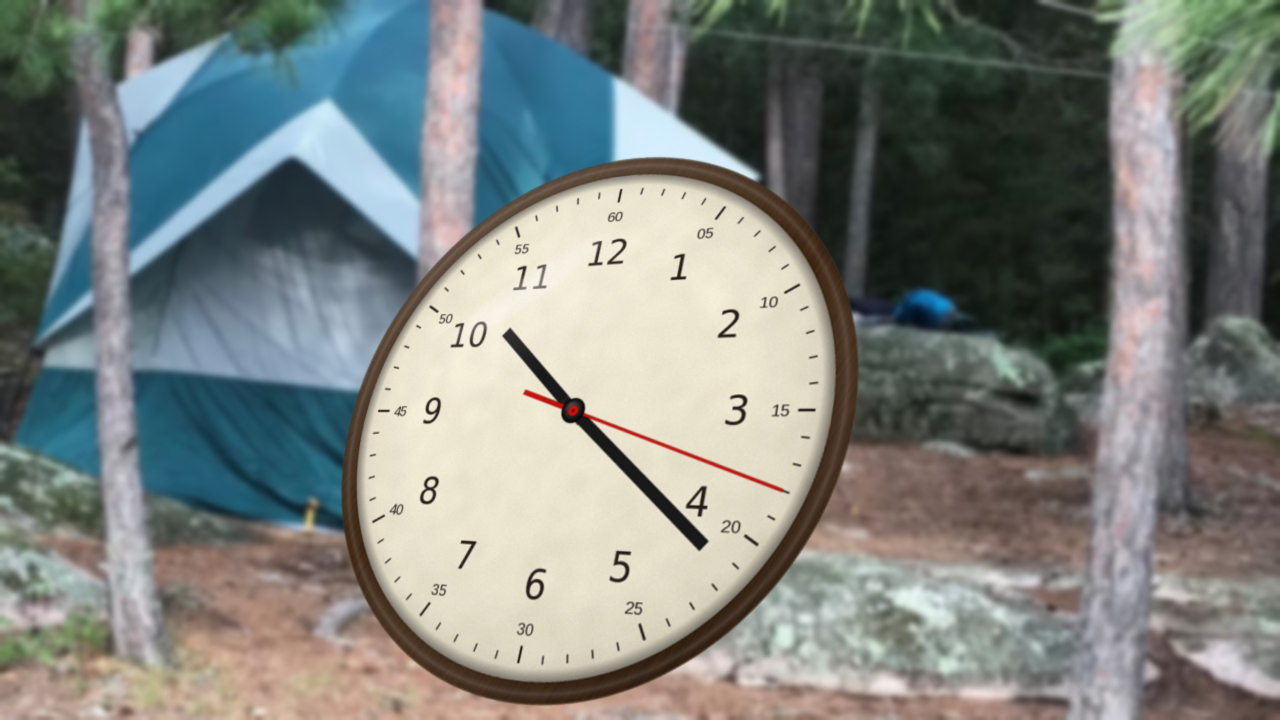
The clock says 10:21:18
